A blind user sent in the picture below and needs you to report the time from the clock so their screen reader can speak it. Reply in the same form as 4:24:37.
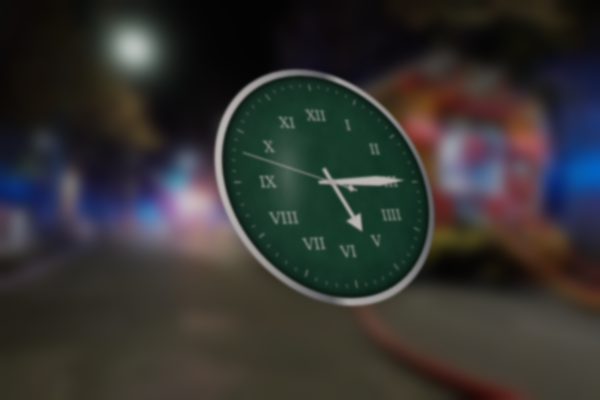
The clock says 5:14:48
